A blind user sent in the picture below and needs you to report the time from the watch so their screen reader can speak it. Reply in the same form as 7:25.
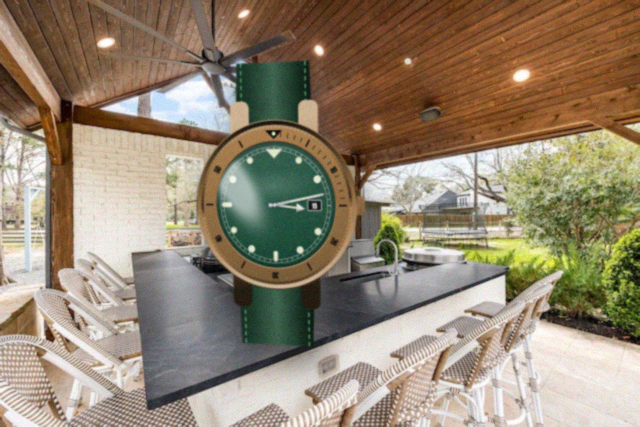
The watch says 3:13
